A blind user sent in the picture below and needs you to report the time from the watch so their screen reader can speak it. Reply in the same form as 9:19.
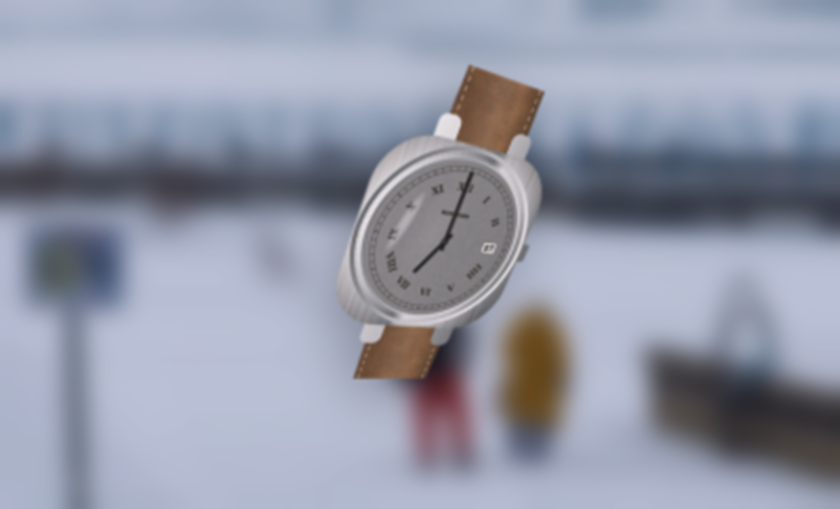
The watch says 7:00
